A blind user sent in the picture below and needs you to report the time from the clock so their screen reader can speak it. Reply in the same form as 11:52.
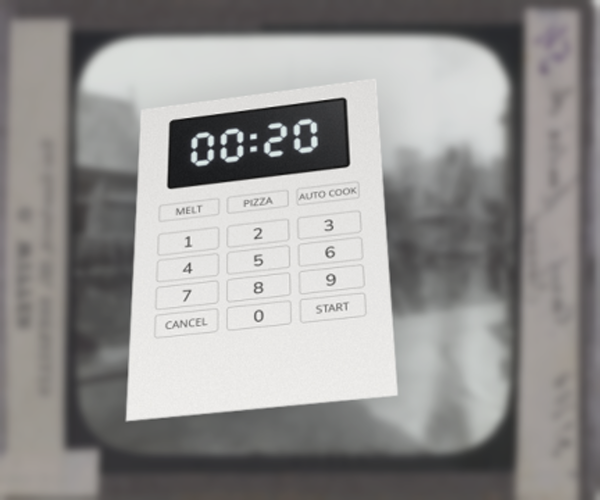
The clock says 0:20
